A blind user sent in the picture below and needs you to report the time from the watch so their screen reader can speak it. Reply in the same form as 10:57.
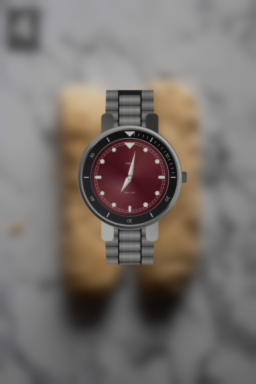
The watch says 7:02
